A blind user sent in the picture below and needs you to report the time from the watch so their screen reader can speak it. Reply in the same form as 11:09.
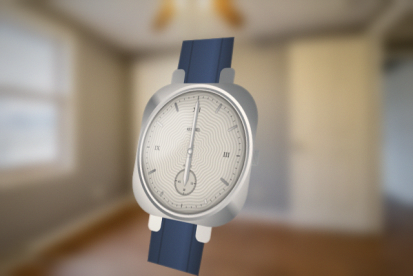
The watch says 6:00
